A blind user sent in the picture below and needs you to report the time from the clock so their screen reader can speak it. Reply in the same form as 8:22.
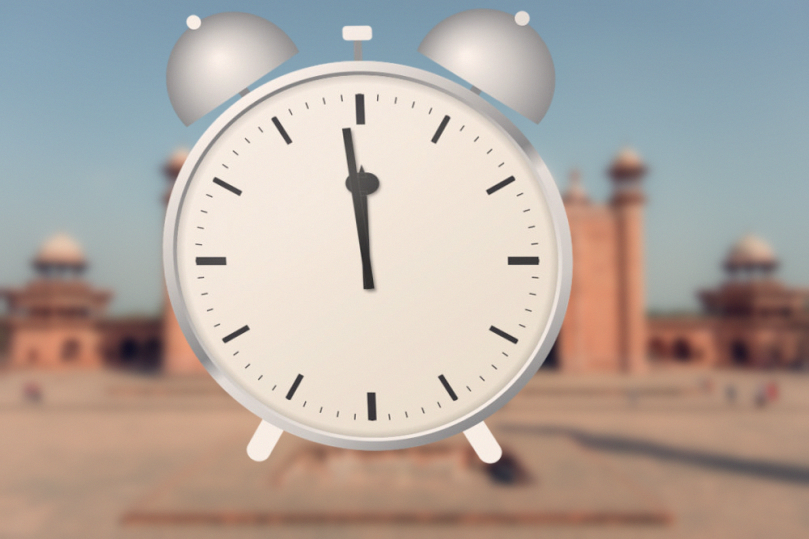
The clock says 11:59
